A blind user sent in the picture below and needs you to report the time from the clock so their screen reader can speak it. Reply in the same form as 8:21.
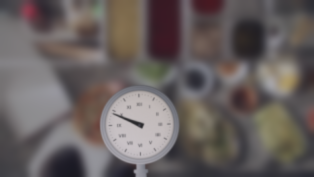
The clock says 9:49
